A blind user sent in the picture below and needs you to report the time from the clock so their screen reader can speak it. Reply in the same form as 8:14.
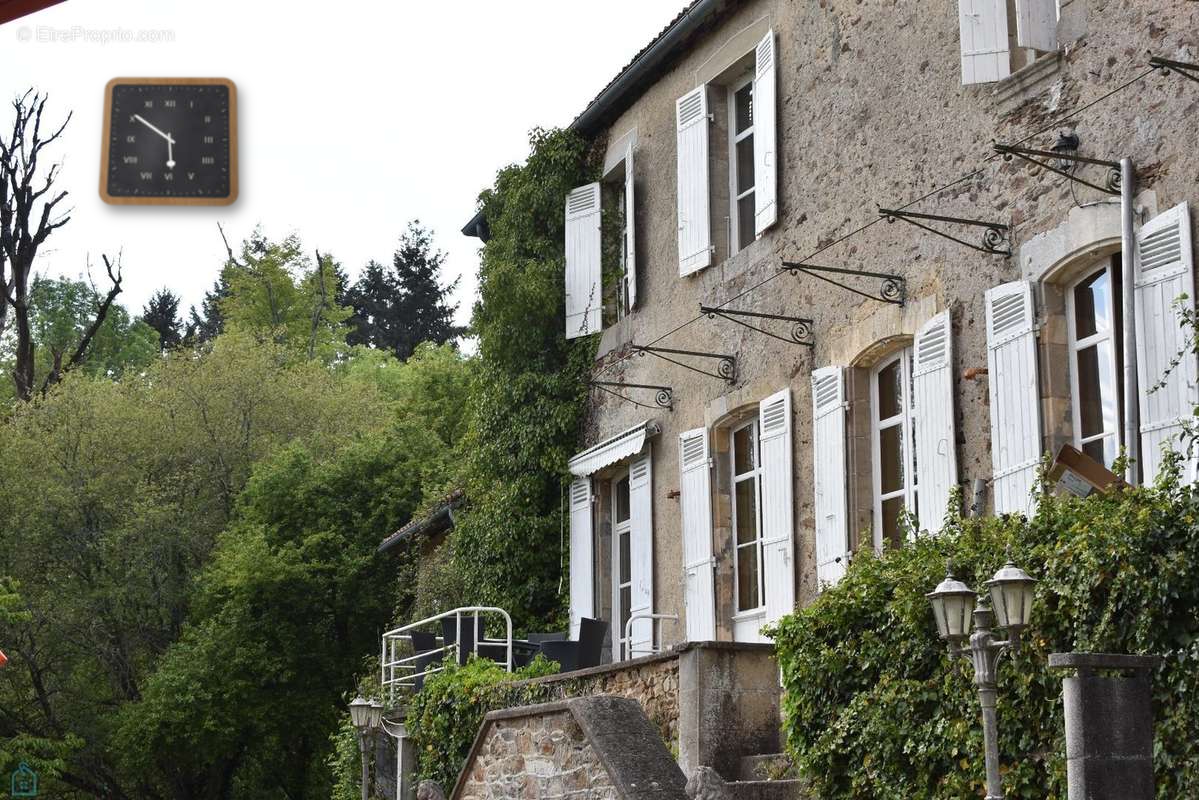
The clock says 5:51
